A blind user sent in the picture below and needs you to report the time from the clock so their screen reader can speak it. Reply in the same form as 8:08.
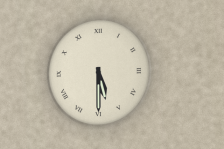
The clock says 5:30
